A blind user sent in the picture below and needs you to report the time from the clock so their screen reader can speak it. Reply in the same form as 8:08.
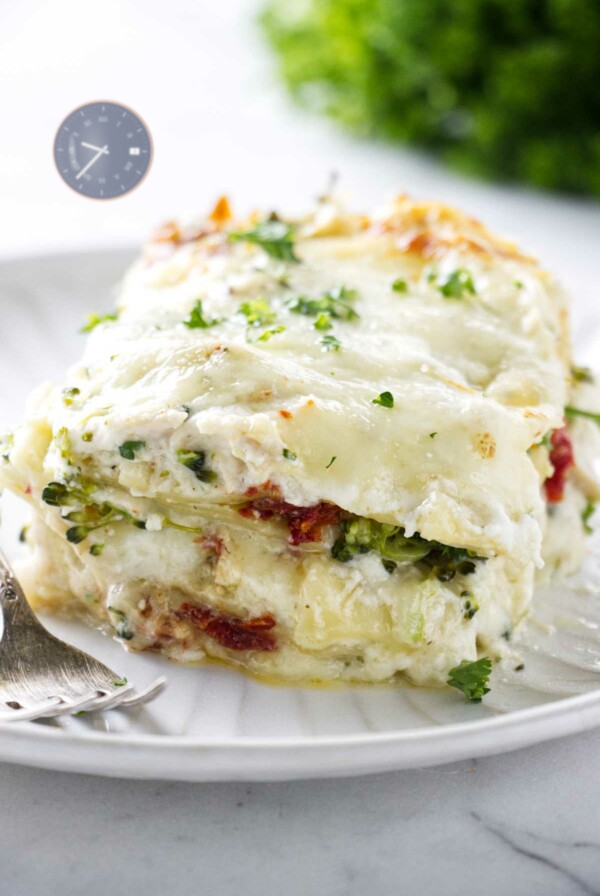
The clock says 9:37
